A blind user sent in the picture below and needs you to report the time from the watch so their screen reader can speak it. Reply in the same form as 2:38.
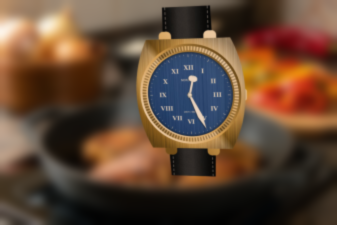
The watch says 12:26
